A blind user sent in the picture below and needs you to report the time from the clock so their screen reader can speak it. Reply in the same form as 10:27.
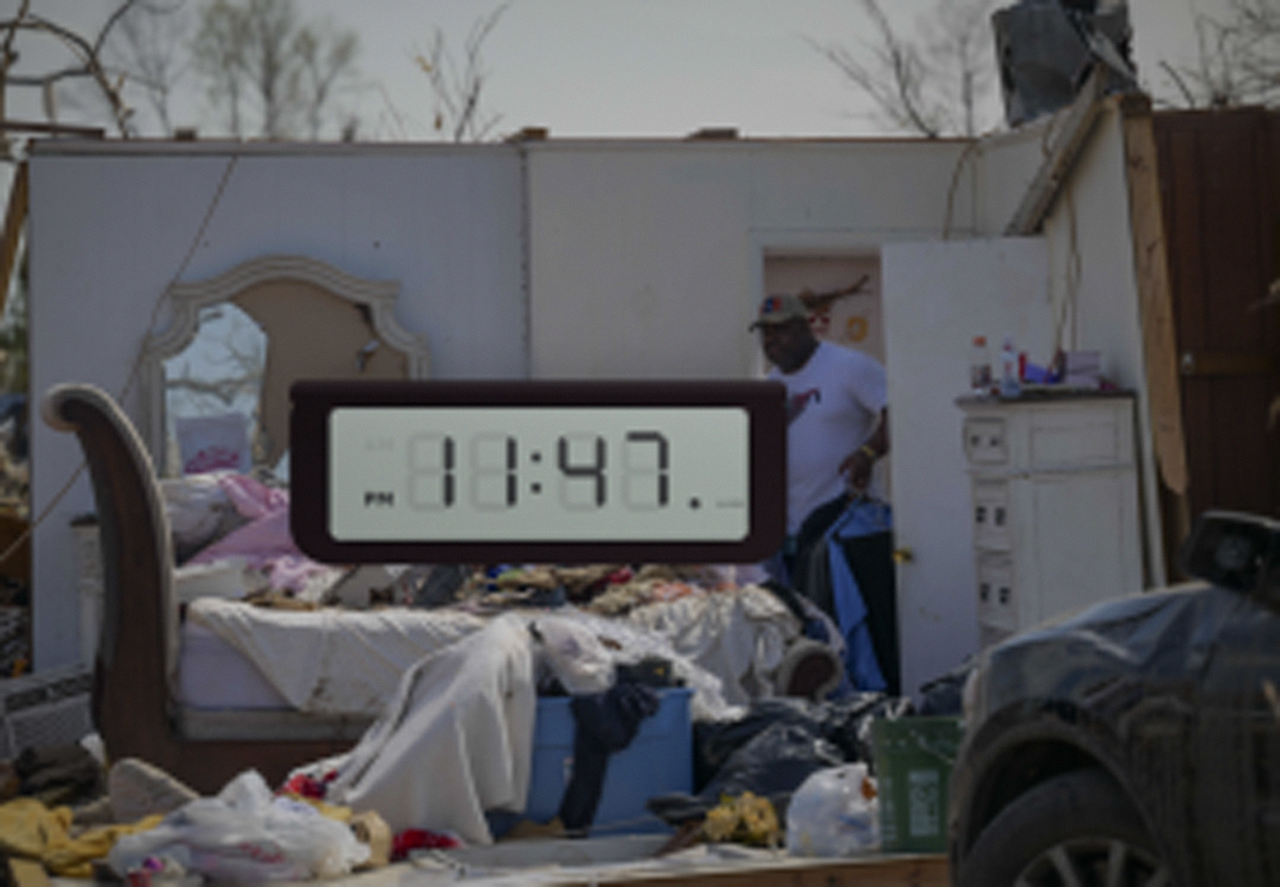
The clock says 11:47
